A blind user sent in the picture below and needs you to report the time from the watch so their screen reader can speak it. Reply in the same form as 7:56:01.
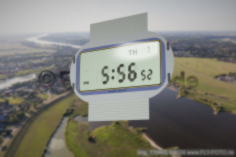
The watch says 5:56:52
